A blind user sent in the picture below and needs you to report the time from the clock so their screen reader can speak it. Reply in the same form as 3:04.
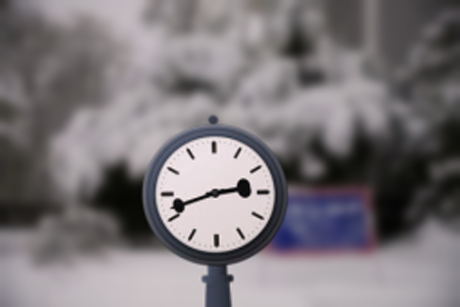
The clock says 2:42
